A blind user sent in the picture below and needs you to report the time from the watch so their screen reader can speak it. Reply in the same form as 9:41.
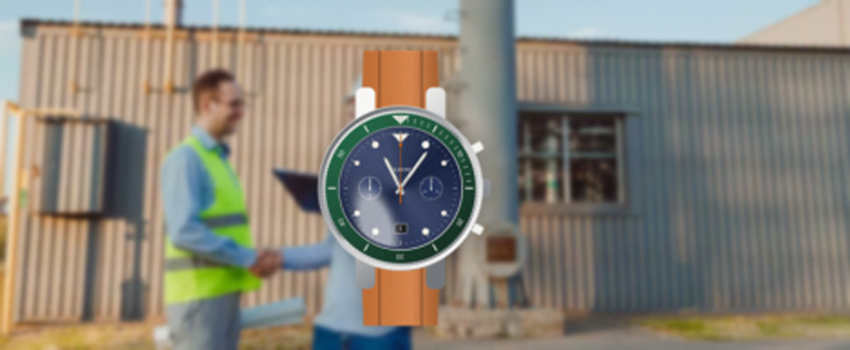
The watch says 11:06
